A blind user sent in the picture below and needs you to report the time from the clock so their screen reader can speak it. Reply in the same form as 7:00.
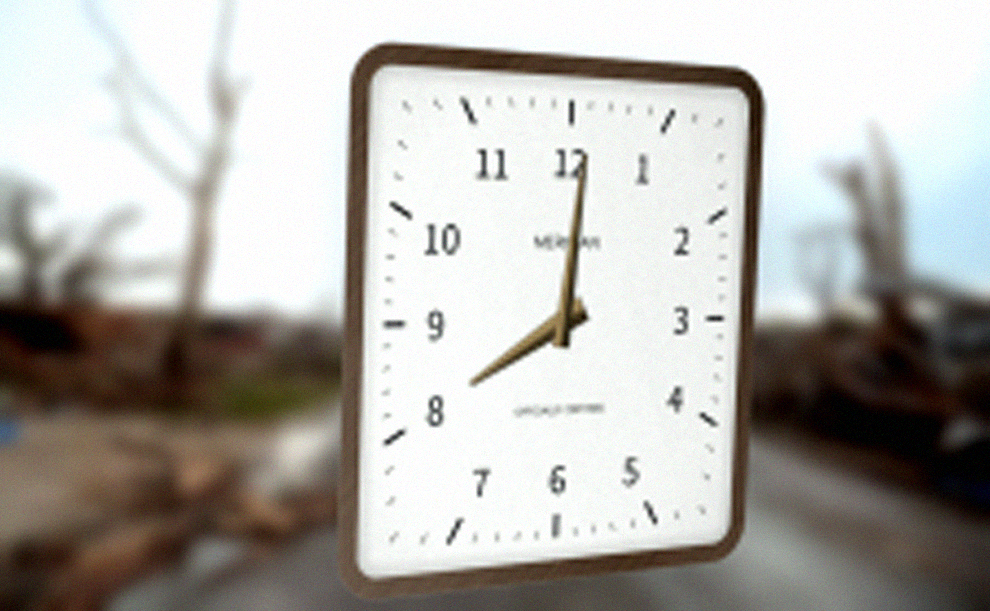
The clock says 8:01
